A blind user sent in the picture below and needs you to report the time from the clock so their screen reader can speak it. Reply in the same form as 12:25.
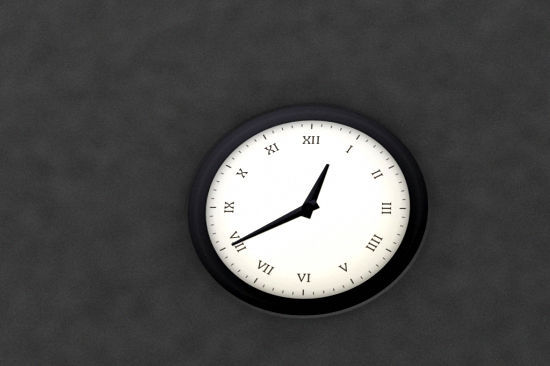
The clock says 12:40
